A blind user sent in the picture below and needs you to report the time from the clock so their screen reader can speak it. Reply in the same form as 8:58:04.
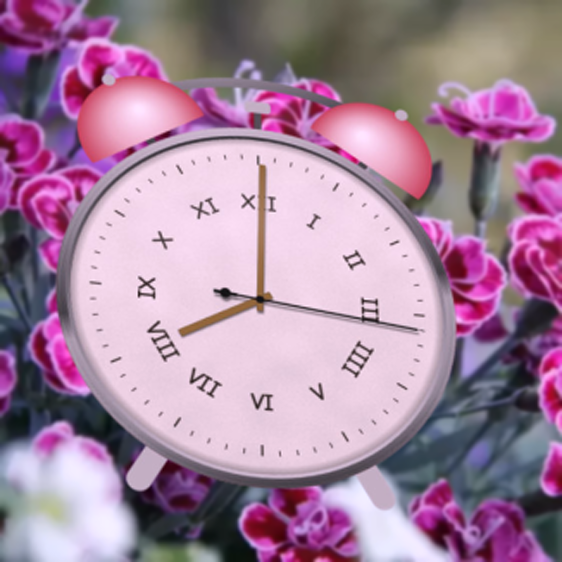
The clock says 8:00:16
